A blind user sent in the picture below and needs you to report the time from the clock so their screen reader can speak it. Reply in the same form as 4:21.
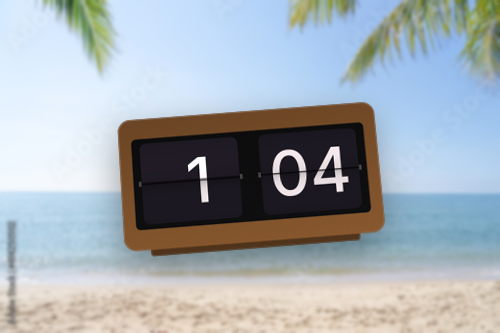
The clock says 1:04
